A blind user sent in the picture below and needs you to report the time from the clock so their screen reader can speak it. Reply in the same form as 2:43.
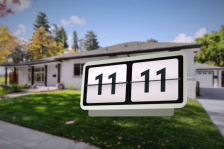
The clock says 11:11
